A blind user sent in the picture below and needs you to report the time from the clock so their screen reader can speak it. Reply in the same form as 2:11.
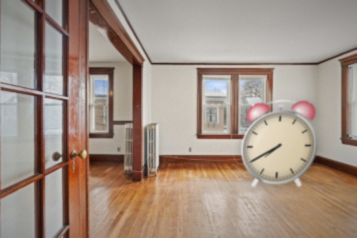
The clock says 7:40
